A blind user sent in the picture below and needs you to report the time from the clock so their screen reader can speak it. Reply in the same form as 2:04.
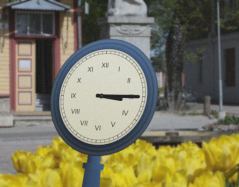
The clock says 3:15
